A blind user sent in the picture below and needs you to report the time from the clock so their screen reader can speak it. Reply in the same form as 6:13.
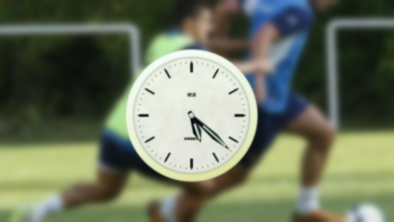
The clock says 5:22
